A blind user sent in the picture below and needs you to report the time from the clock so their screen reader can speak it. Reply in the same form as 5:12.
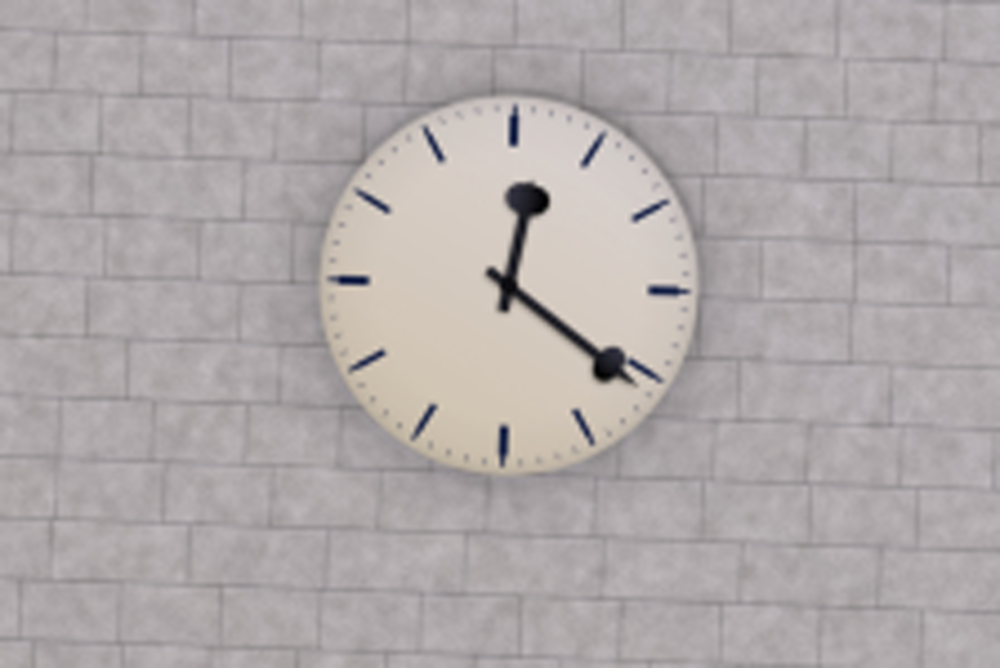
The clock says 12:21
